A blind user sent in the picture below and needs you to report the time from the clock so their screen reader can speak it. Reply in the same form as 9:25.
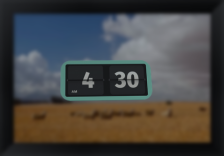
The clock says 4:30
